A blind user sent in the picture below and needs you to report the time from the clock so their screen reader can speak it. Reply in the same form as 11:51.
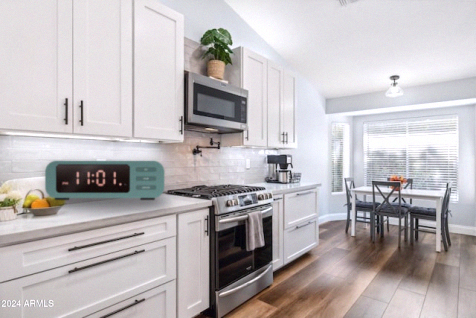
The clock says 11:01
